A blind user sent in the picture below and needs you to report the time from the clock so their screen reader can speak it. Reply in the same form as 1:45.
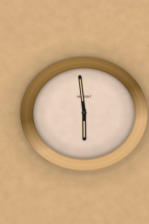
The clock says 5:59
